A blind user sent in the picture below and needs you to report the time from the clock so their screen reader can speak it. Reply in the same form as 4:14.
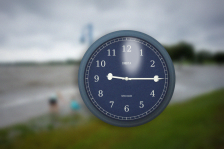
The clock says 9:15
